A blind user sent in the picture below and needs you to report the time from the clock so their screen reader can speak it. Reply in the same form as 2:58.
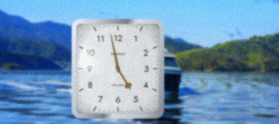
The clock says 4:58
